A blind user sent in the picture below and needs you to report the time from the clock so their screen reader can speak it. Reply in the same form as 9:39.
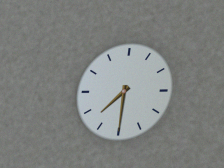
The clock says 7:30
